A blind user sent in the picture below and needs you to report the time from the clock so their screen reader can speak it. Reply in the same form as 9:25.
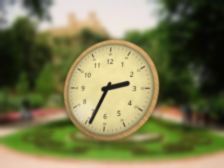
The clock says 2:34
